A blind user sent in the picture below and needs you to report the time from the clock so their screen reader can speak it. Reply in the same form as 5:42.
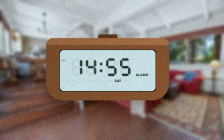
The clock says 14:55
